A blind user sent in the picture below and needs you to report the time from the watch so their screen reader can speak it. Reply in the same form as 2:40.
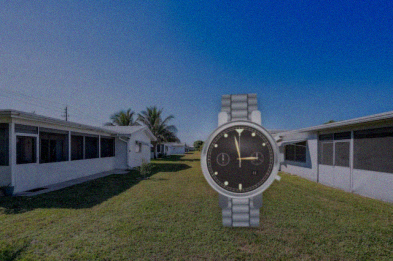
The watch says 2:58
